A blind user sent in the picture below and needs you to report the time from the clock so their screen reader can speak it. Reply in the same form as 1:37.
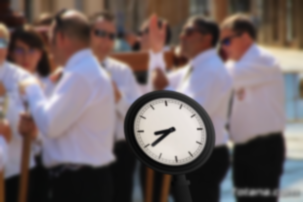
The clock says 8:39
